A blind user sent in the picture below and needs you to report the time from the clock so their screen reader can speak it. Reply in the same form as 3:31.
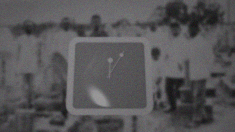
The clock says 12:05
